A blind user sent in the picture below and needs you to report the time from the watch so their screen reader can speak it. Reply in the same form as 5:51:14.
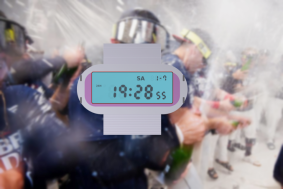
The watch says 19:28:55
